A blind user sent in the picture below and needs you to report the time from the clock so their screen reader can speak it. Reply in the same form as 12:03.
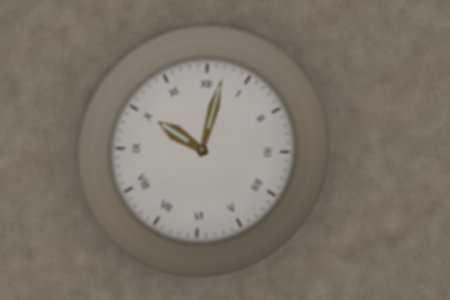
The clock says 10:02
